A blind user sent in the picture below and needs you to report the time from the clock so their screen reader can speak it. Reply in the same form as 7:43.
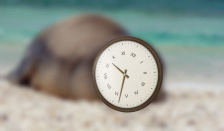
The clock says 9:28
